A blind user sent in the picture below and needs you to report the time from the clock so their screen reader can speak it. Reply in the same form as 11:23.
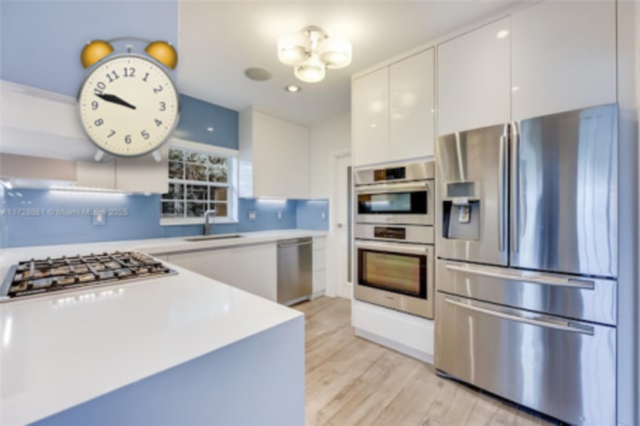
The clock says 9:48
